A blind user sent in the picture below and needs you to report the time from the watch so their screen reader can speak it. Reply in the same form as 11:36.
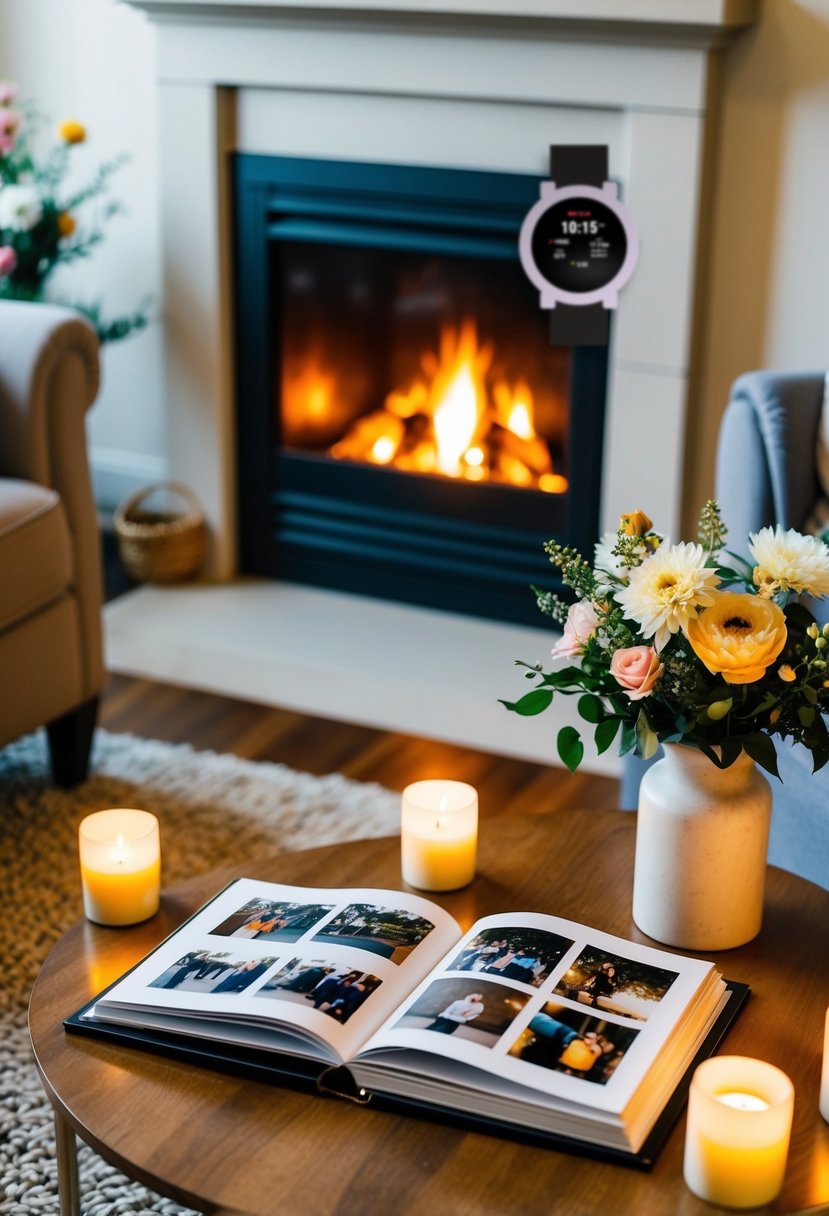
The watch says 10:15
